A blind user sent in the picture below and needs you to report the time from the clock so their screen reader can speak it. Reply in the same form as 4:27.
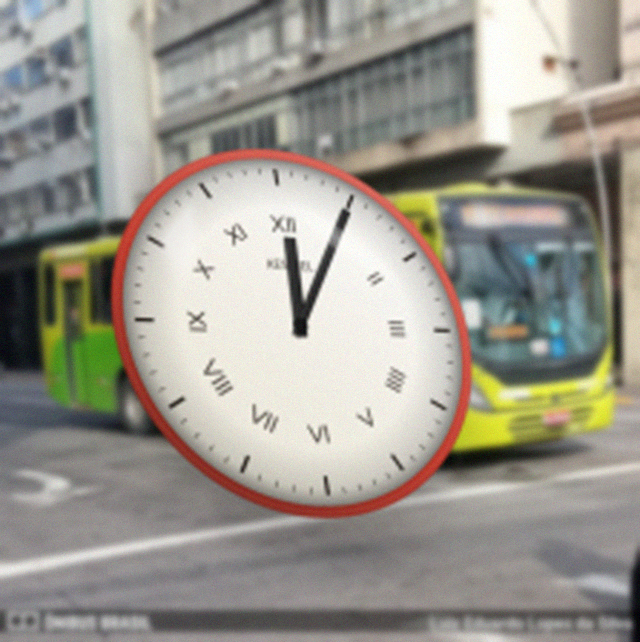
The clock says 12:05
